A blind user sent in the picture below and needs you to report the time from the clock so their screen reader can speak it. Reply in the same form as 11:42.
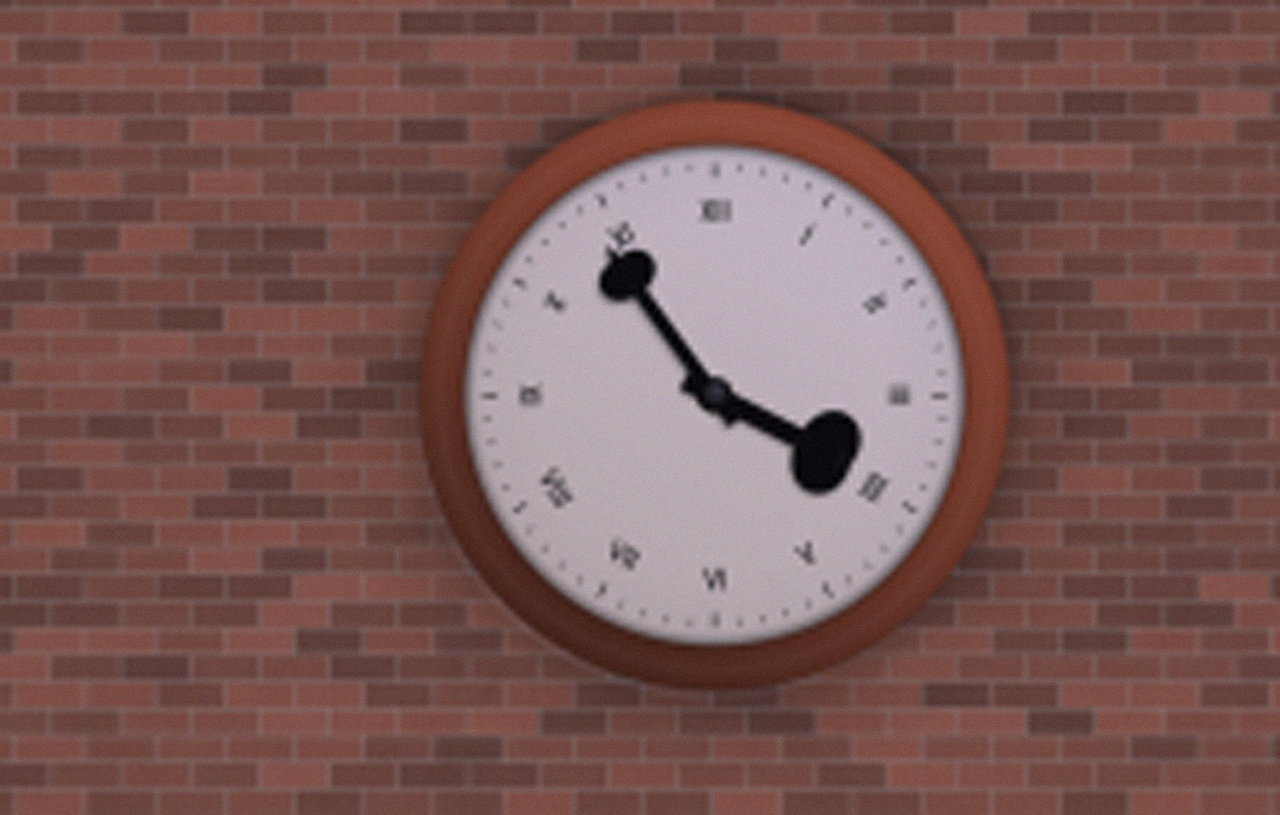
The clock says 3:54
